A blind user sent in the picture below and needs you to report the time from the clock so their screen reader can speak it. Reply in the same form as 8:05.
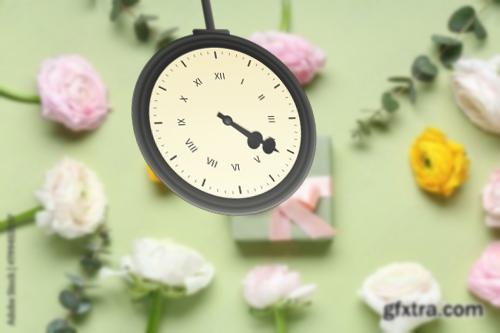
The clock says 4:21
